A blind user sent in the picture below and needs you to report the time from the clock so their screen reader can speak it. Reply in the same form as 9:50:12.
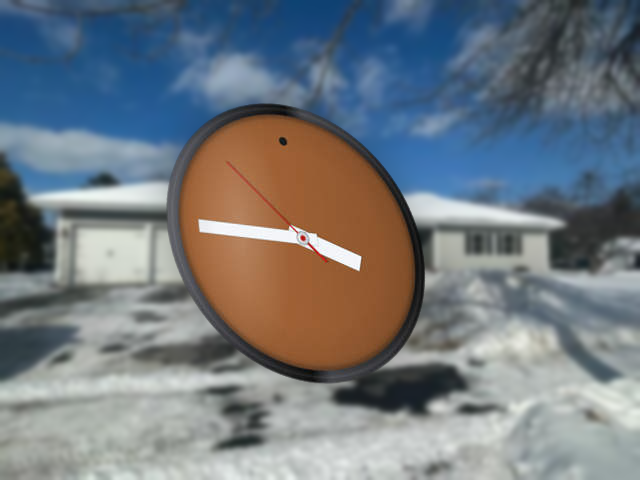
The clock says 3:45:53
